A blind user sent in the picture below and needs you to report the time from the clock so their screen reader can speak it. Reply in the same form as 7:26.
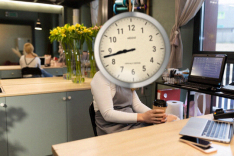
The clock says 8:43
